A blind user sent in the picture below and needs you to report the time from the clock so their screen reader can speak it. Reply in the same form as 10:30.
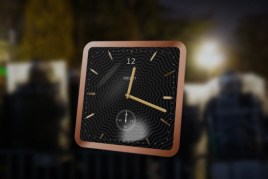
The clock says 12:18
